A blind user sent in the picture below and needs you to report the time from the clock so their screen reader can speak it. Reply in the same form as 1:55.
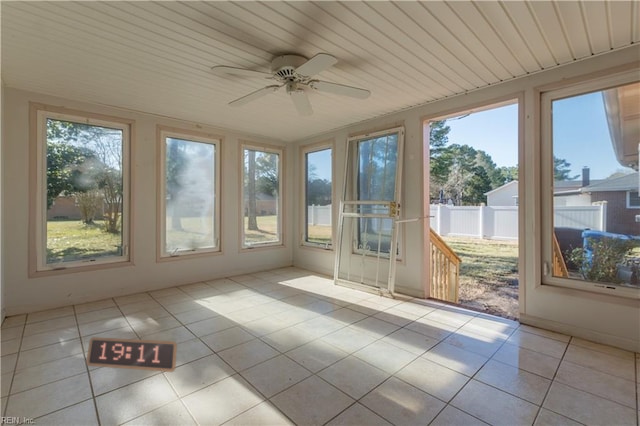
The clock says 19:11
